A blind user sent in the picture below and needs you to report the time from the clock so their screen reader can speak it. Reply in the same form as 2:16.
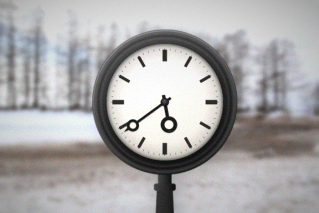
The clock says 5:39
